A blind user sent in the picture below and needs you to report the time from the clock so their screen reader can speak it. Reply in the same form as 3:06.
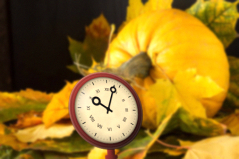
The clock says 10:03
